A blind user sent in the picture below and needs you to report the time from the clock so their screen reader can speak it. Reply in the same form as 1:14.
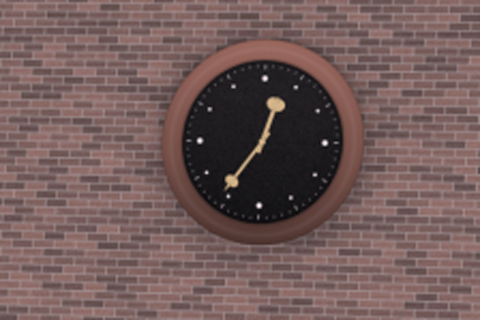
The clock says 12:36
